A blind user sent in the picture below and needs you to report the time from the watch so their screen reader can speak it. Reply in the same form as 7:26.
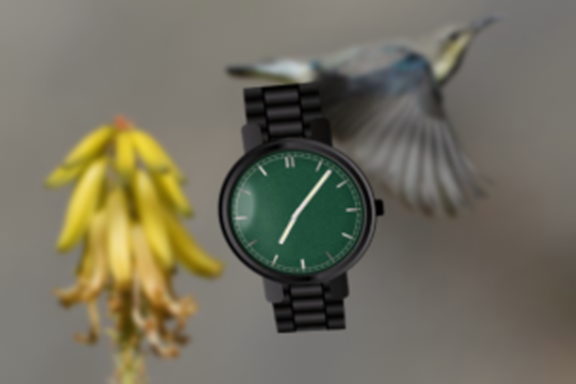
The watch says 7:07
